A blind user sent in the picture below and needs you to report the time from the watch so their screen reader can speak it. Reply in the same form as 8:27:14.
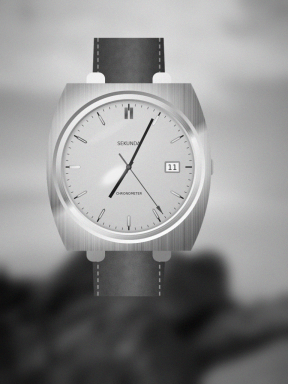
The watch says 7:04:24
